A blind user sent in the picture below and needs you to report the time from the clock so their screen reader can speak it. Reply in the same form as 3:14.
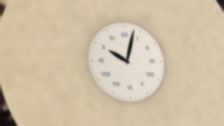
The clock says 10:03
